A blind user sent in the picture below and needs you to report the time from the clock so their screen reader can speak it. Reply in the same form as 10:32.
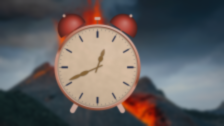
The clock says 12:41
